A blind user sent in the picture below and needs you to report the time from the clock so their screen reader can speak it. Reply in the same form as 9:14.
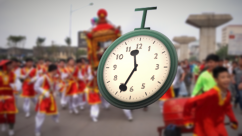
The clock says 11:34
